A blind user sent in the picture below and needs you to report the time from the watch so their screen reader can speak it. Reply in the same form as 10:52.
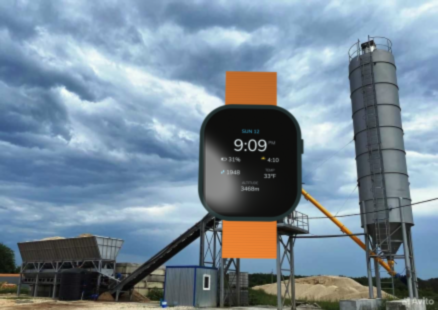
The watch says 9:09
